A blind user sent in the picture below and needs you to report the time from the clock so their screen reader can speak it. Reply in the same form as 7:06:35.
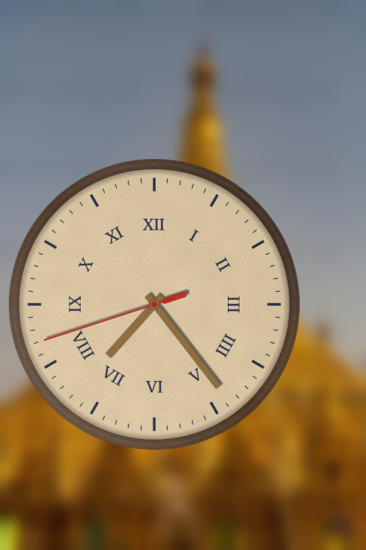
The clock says 7:23:42
